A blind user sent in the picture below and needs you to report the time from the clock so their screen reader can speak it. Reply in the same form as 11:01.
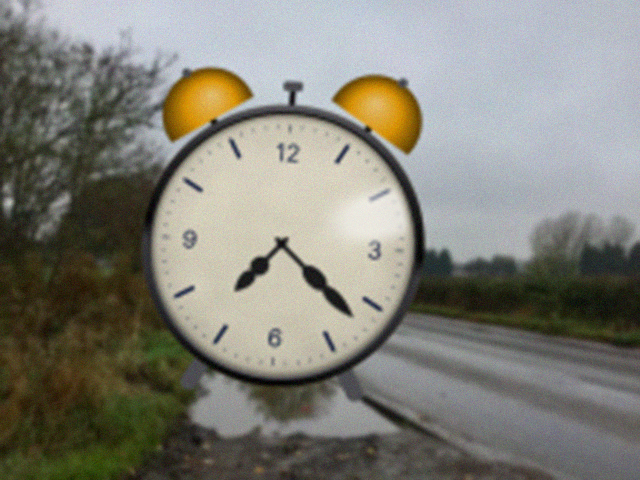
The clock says 7:22
